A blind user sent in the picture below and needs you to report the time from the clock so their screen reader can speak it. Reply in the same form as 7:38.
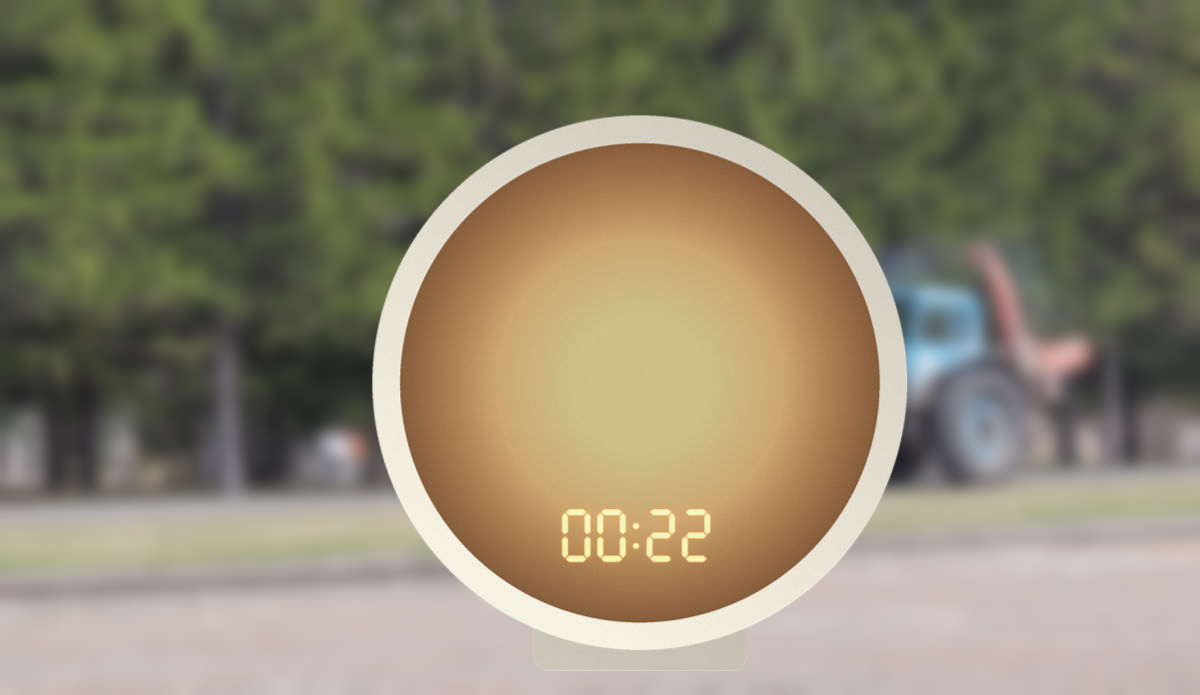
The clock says 0:22
